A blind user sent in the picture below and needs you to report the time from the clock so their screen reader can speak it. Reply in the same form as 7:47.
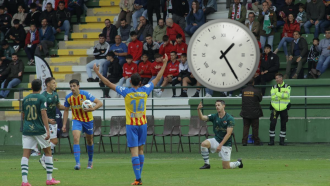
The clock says 1:25
